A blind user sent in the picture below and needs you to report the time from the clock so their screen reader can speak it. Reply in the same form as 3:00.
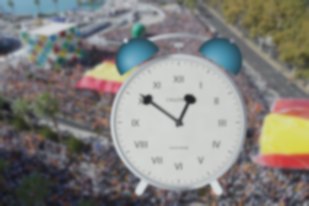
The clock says 12:51
